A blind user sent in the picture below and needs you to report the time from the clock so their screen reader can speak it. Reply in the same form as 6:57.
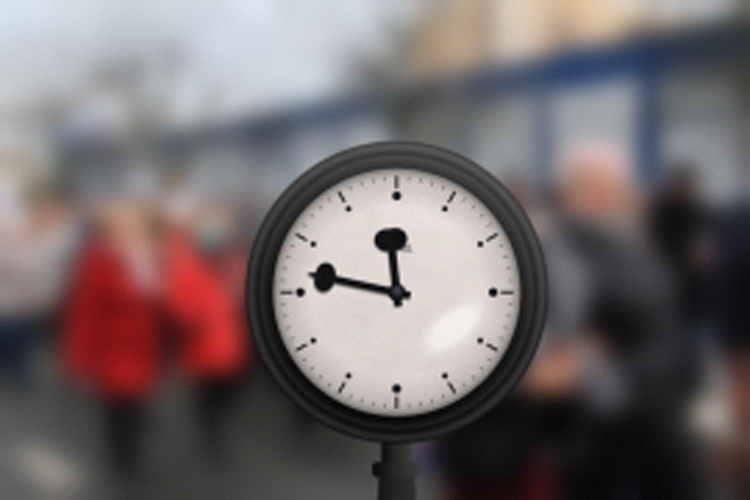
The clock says 11:47
